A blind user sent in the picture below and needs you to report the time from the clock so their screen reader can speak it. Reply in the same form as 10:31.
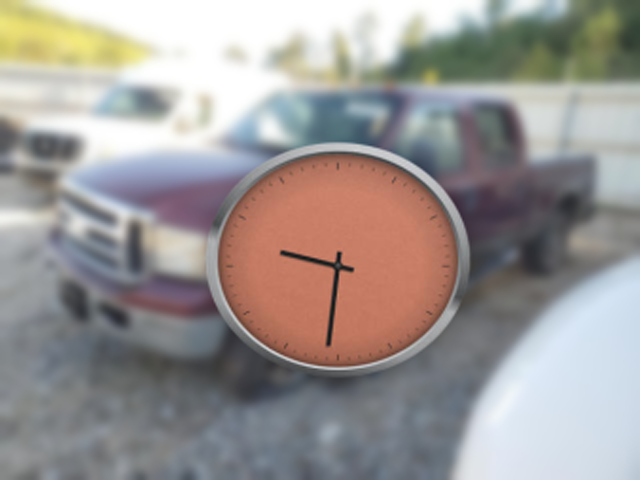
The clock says 9:31
